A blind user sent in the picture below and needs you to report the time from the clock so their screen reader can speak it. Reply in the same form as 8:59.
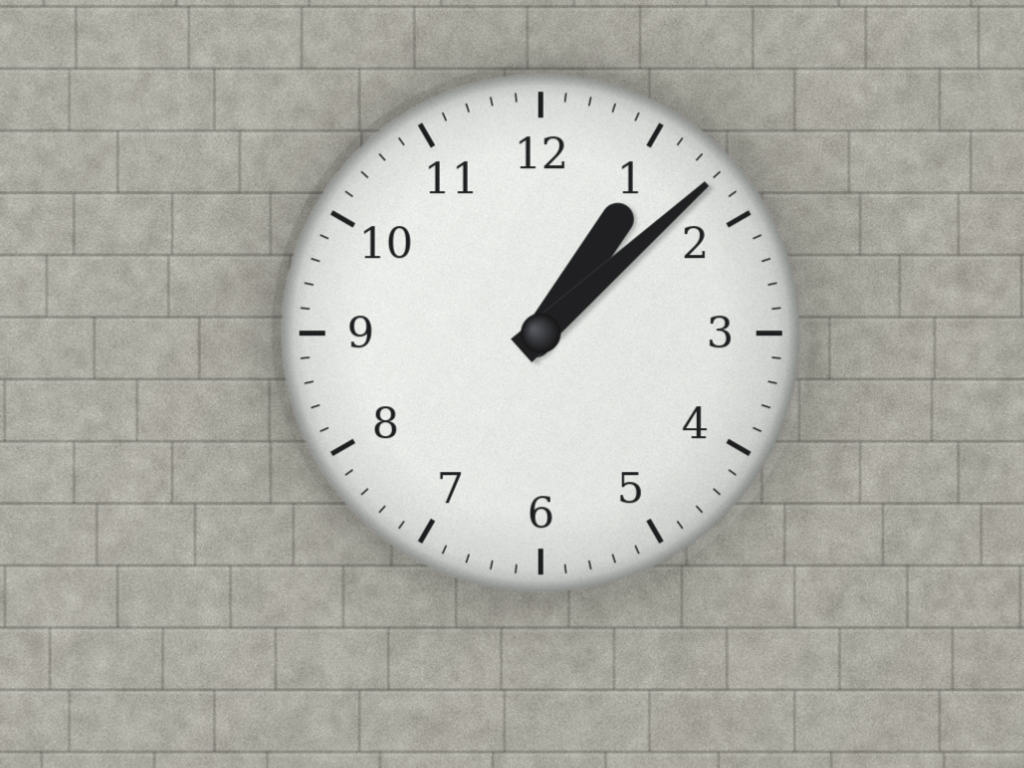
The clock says 1:08
